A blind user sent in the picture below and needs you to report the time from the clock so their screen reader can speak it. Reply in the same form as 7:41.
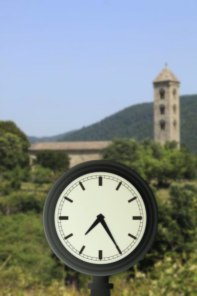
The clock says 7:25
